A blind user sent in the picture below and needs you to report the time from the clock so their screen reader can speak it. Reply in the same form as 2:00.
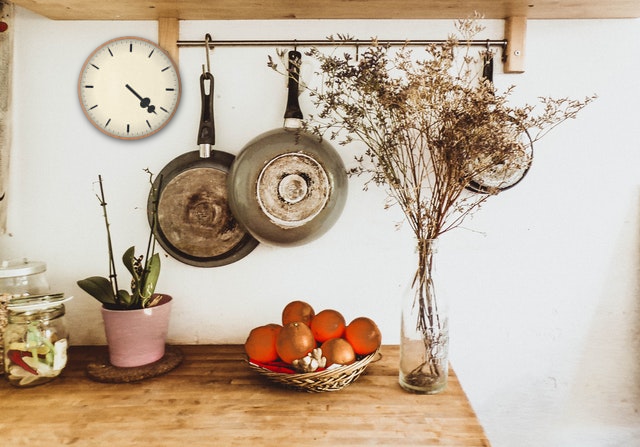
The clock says 4:22
